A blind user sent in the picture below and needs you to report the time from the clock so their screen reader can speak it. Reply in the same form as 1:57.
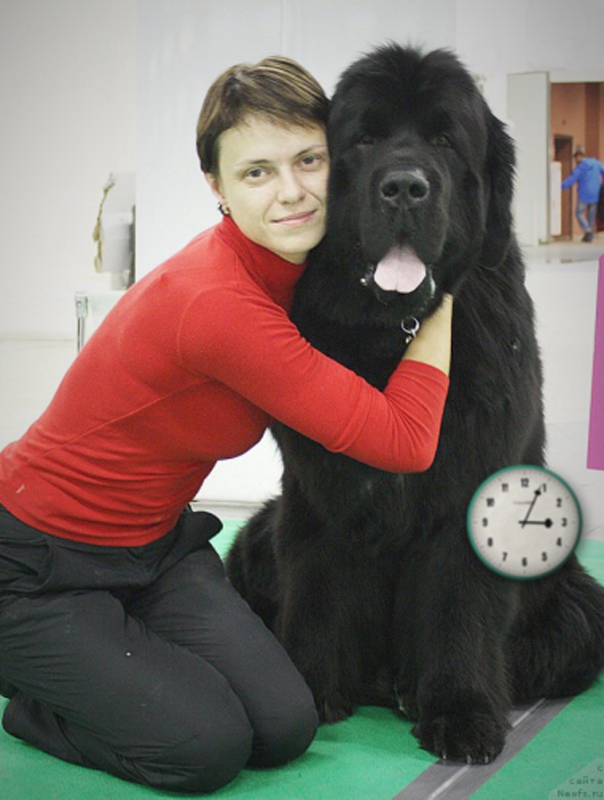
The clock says 3:04
